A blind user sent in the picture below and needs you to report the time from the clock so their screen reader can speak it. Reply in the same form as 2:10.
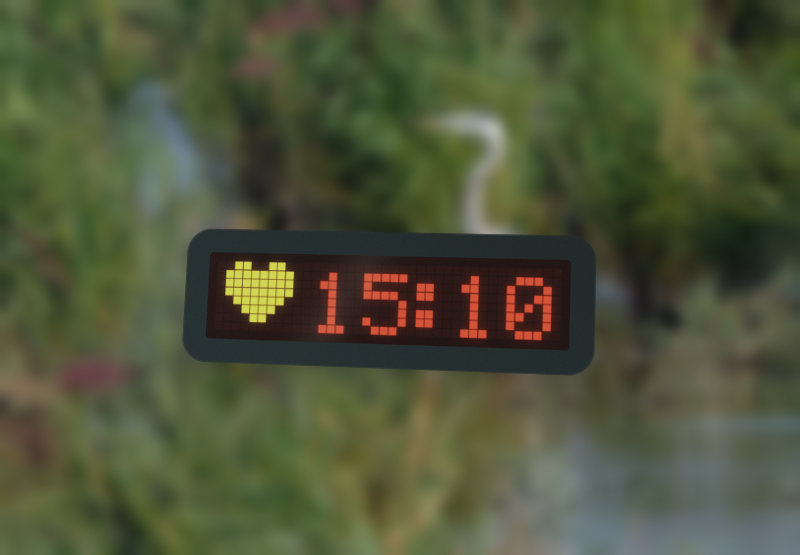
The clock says 15:10
